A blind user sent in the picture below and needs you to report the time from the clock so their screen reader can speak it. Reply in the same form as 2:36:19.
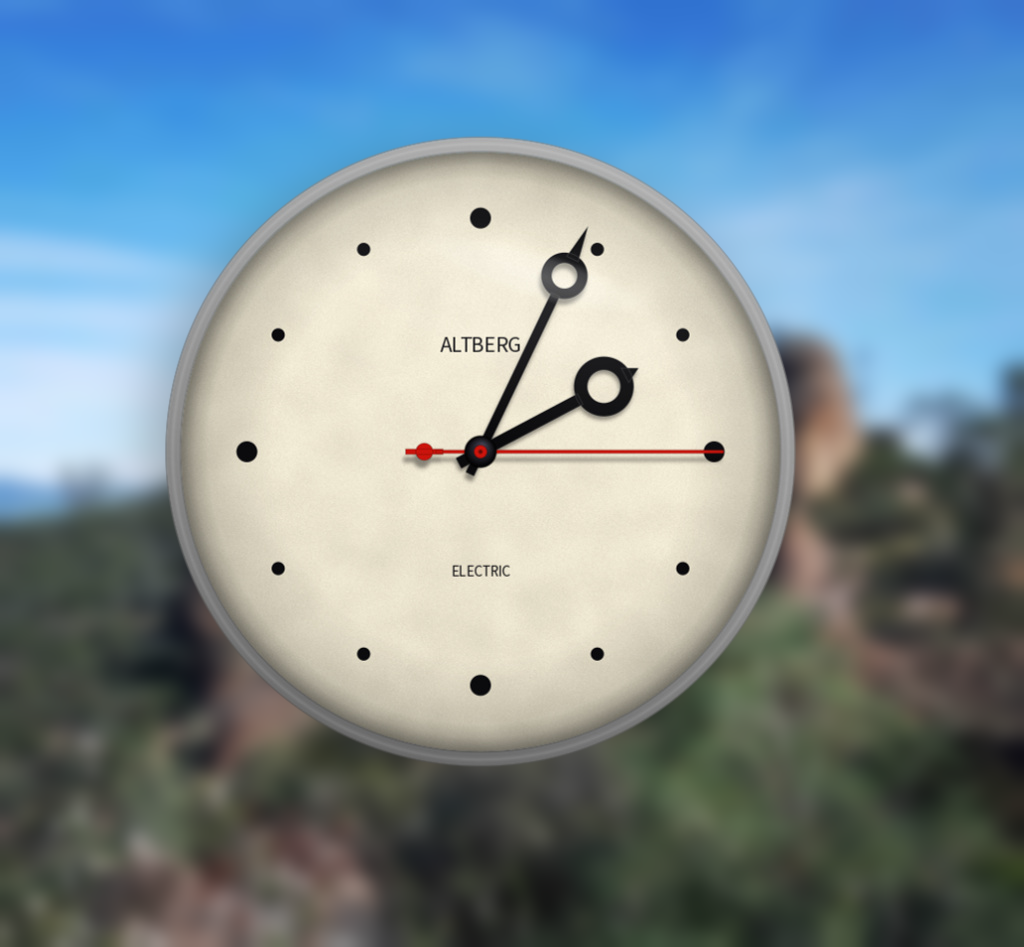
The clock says 2:04:15
